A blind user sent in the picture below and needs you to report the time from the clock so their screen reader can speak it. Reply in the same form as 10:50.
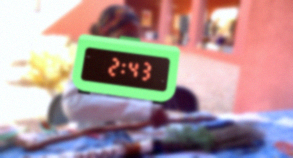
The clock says 2:43
